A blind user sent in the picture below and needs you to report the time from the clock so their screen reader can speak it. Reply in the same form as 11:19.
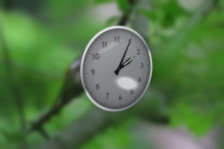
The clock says 2:05
